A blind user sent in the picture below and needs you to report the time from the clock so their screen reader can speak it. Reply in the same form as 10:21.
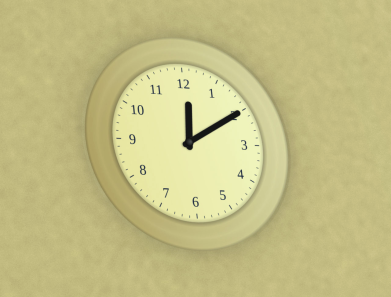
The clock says 12:10
